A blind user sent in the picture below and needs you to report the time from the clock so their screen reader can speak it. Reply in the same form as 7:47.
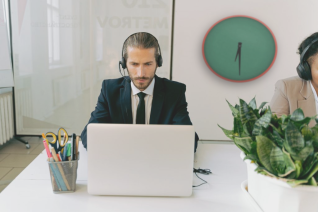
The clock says 6:30
